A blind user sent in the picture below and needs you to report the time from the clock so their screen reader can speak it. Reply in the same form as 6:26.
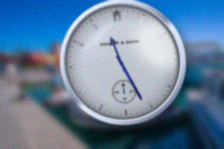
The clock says 11:26
